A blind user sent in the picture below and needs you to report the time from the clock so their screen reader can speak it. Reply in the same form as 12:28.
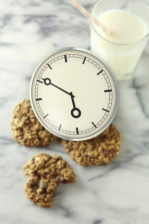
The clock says 5:51
